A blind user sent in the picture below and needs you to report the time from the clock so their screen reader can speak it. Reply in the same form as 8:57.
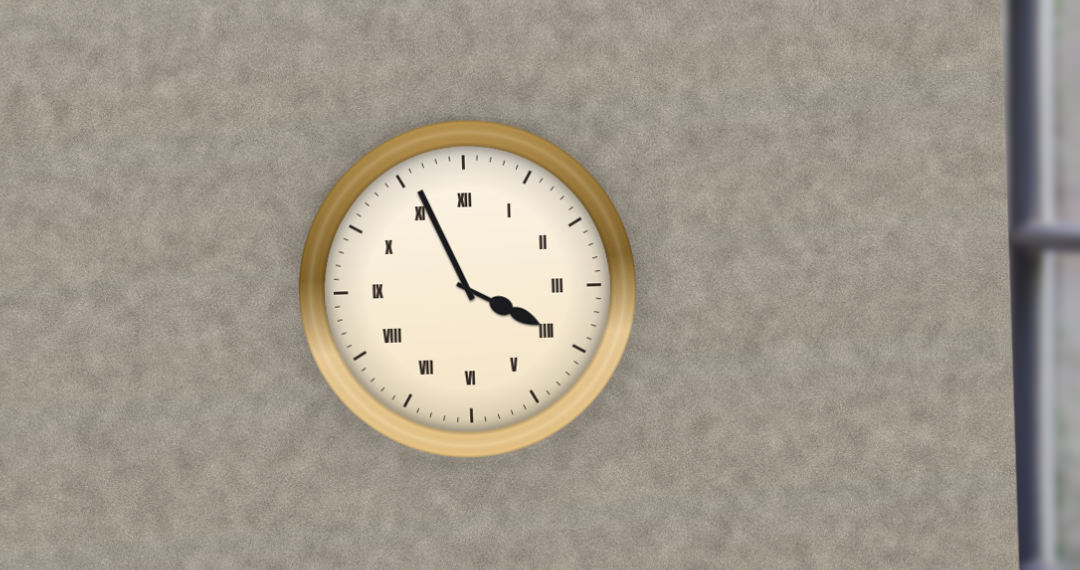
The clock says 3:56
